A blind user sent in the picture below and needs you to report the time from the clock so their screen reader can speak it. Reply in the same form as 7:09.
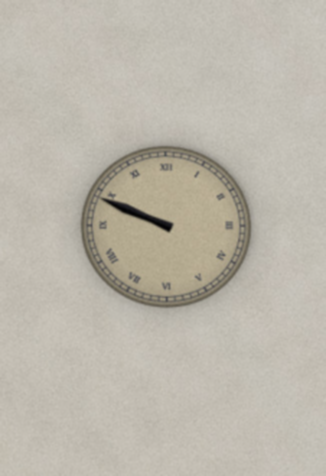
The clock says 9:49
